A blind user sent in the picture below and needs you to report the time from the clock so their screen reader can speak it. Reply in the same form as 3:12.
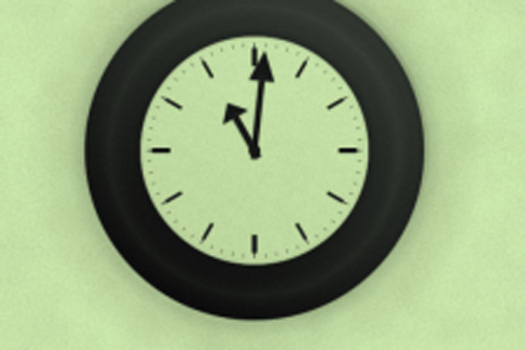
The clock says 11:01
